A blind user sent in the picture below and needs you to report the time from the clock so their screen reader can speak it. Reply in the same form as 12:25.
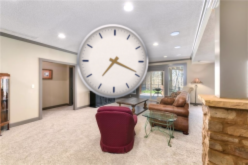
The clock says 7:19
